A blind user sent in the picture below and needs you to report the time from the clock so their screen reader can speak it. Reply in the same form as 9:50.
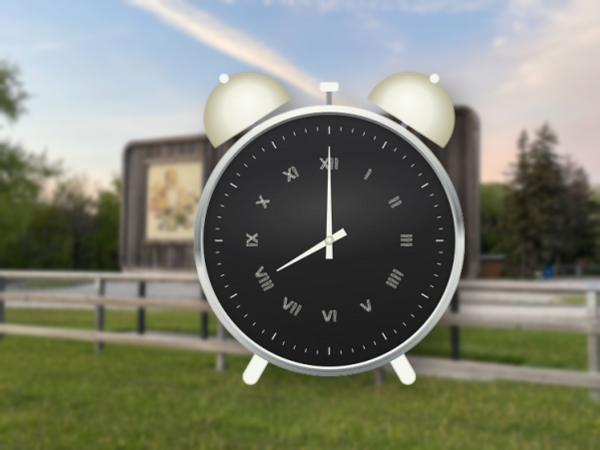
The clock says 8:00
